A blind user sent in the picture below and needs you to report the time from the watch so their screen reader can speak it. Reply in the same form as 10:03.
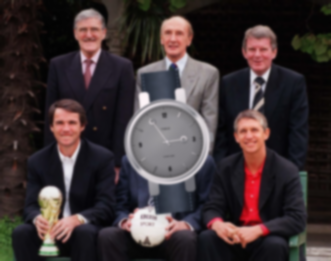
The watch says 2:55
